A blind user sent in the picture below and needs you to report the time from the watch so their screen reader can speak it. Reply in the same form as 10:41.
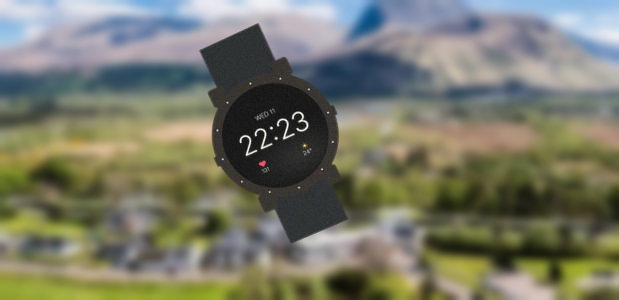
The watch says 22:23
